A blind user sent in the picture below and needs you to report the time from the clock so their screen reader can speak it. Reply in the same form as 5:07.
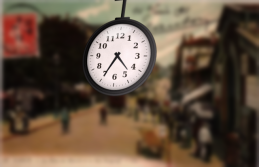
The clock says 4:35
